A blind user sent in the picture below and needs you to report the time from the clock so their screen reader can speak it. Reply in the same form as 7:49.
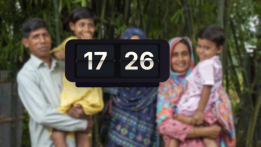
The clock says 17:26
